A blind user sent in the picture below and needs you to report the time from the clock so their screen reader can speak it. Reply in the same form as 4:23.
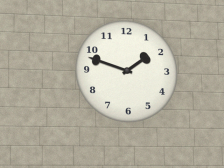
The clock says 1:48
